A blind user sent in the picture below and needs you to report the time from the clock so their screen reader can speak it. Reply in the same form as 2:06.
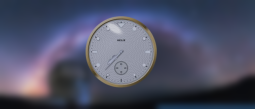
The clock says 7:37
